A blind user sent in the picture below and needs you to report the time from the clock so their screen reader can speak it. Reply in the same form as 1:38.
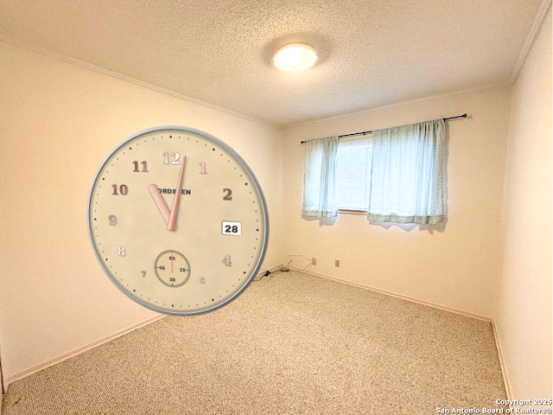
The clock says 11:02
